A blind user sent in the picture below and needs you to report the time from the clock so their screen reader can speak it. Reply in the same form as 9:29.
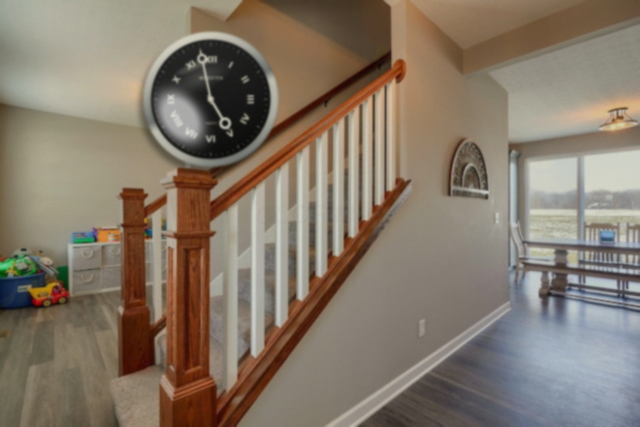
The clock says 4:58
